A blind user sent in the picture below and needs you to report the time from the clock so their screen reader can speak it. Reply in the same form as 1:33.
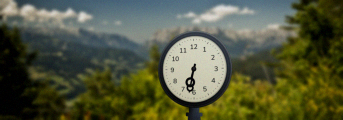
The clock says 6:32
